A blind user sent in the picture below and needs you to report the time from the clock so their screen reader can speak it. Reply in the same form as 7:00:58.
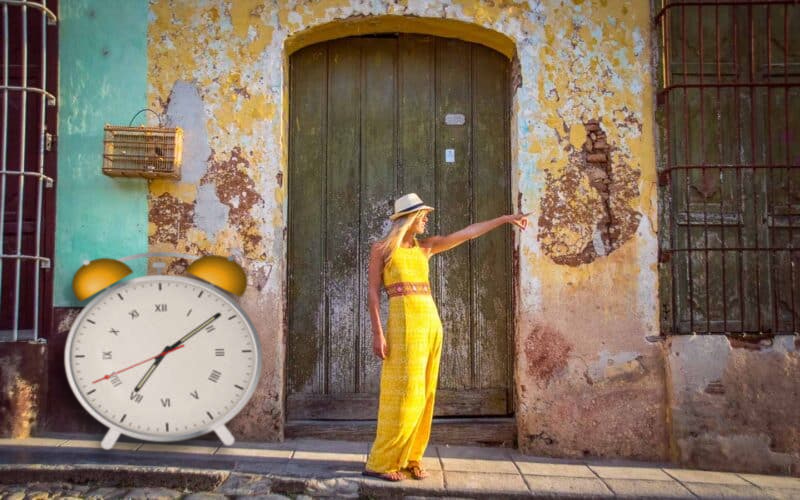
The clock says 7:08:41
